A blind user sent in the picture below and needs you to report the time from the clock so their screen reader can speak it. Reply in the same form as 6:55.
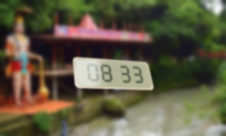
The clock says 8:33
